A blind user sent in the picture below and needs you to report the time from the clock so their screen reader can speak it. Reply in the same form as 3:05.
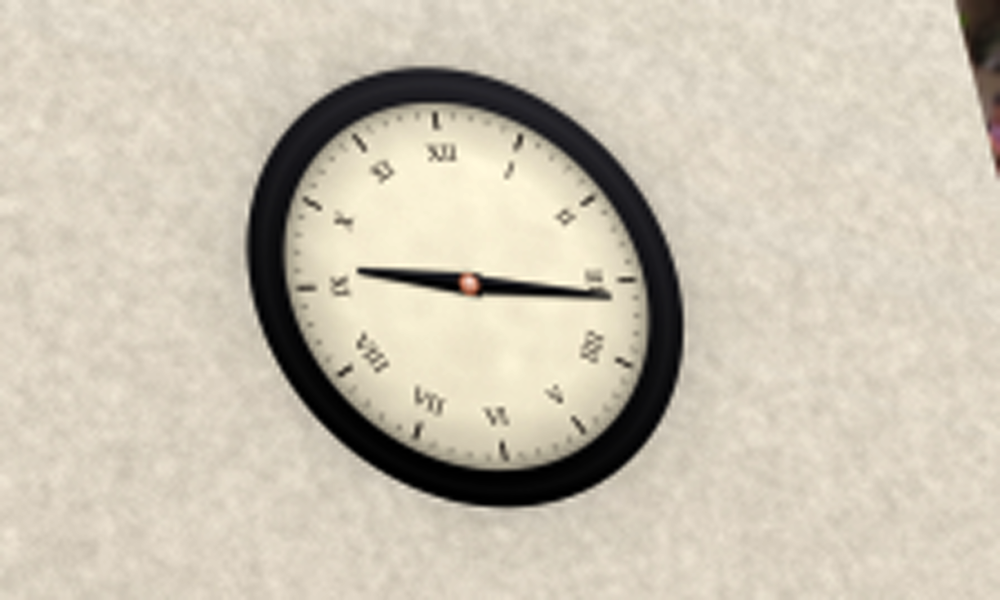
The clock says 9:16
